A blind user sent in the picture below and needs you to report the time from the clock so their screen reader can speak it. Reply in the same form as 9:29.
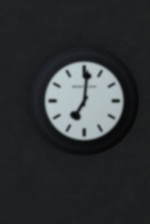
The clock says 7:01
